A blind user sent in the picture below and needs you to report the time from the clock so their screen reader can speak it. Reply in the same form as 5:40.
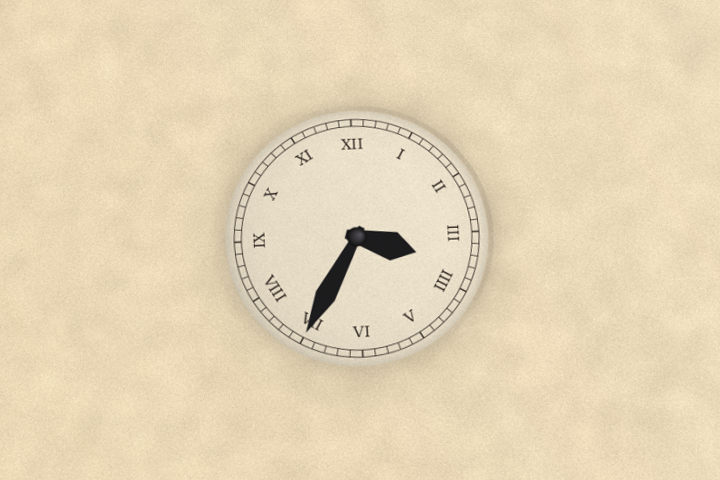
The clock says 3:35
